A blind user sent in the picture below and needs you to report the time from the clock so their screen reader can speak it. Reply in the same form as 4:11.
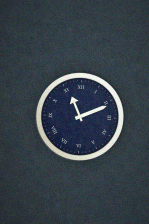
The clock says 11:11
